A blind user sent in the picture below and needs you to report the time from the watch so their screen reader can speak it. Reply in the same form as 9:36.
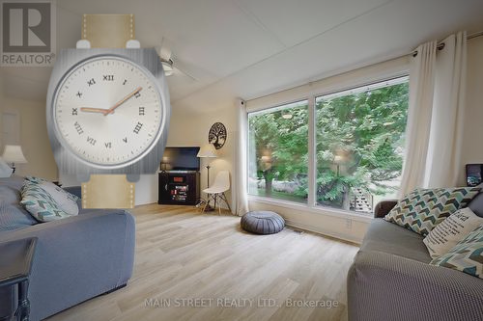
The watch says 9:09
